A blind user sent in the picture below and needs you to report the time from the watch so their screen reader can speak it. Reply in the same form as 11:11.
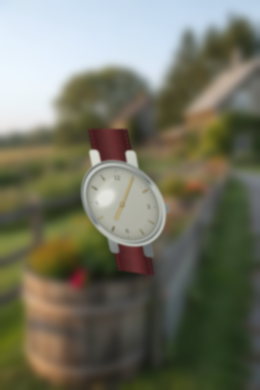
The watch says 7:05
